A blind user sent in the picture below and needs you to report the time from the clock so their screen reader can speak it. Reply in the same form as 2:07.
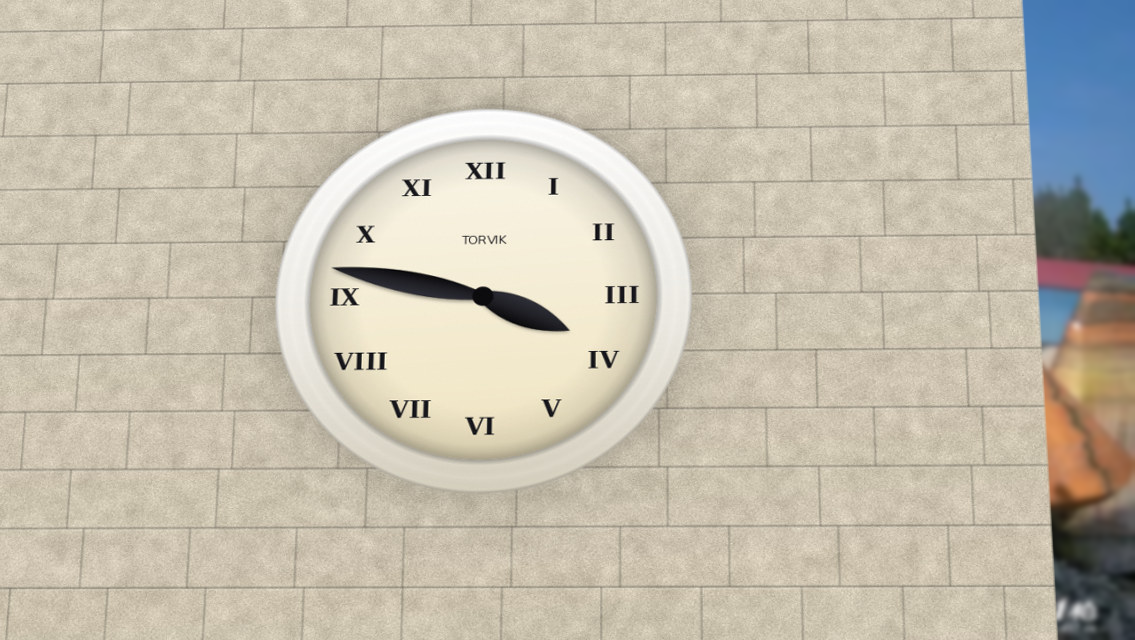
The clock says 3:47
